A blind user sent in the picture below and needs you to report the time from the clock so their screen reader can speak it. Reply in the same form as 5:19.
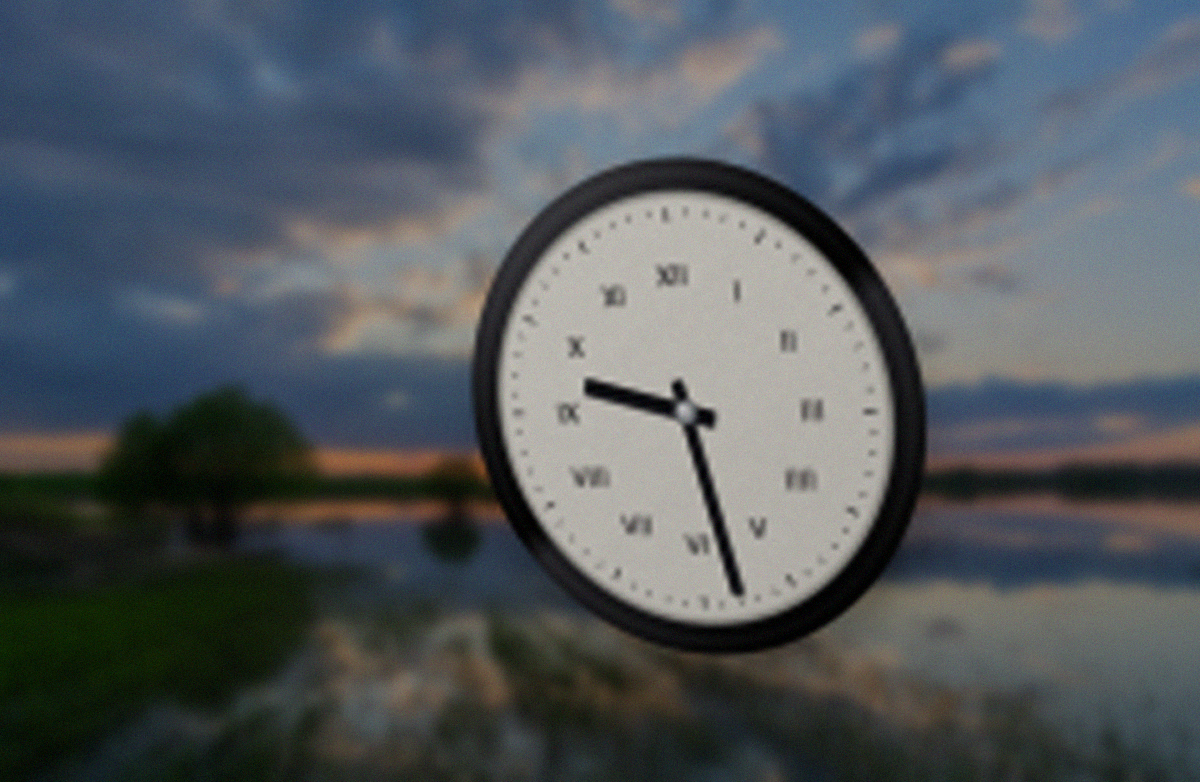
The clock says 9:28
